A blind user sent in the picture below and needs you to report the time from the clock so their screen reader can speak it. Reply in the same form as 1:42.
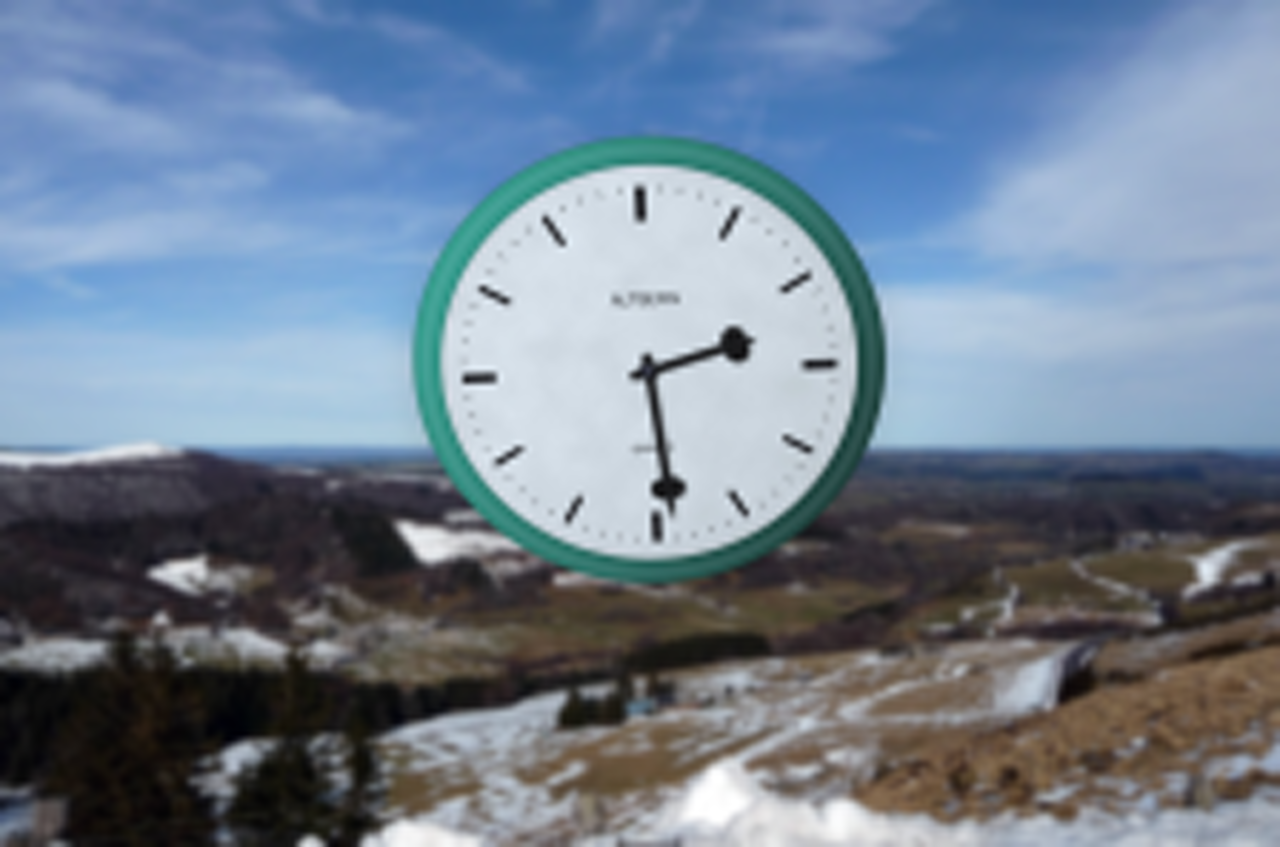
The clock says 2:29
